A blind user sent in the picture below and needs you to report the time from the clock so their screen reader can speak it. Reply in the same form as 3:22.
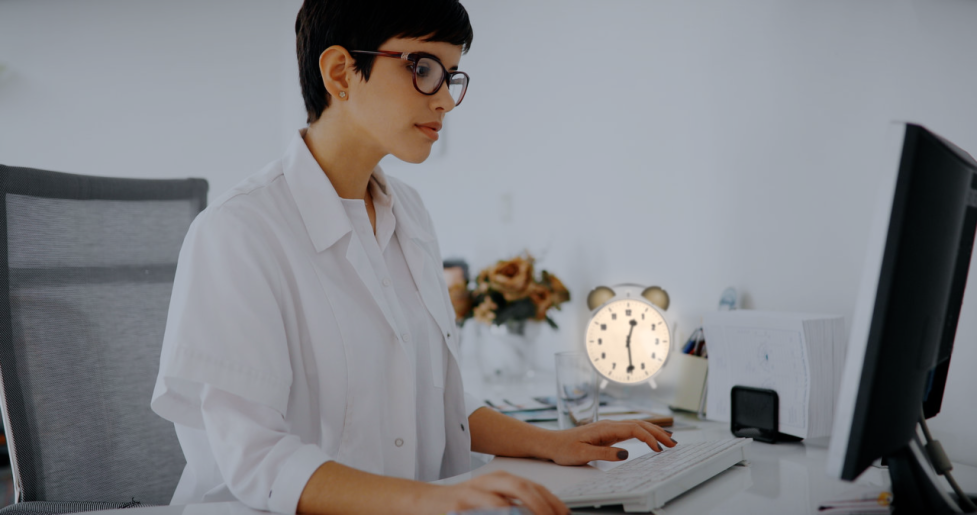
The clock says 12:29
